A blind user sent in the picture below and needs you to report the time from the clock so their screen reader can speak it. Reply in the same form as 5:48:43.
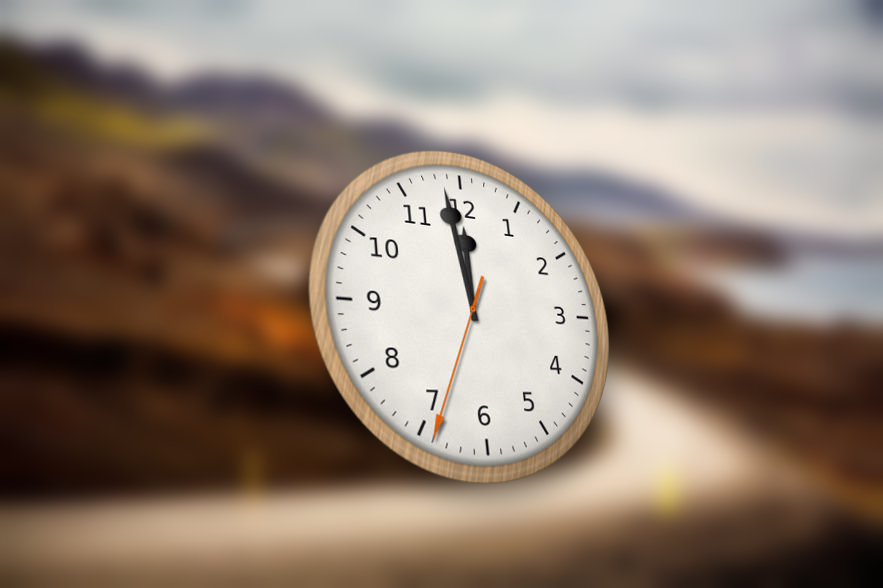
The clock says 11:58:34
